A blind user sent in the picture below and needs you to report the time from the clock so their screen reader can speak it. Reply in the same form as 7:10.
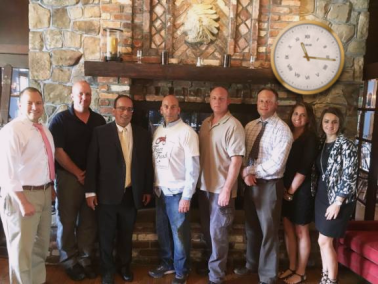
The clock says 11:16
